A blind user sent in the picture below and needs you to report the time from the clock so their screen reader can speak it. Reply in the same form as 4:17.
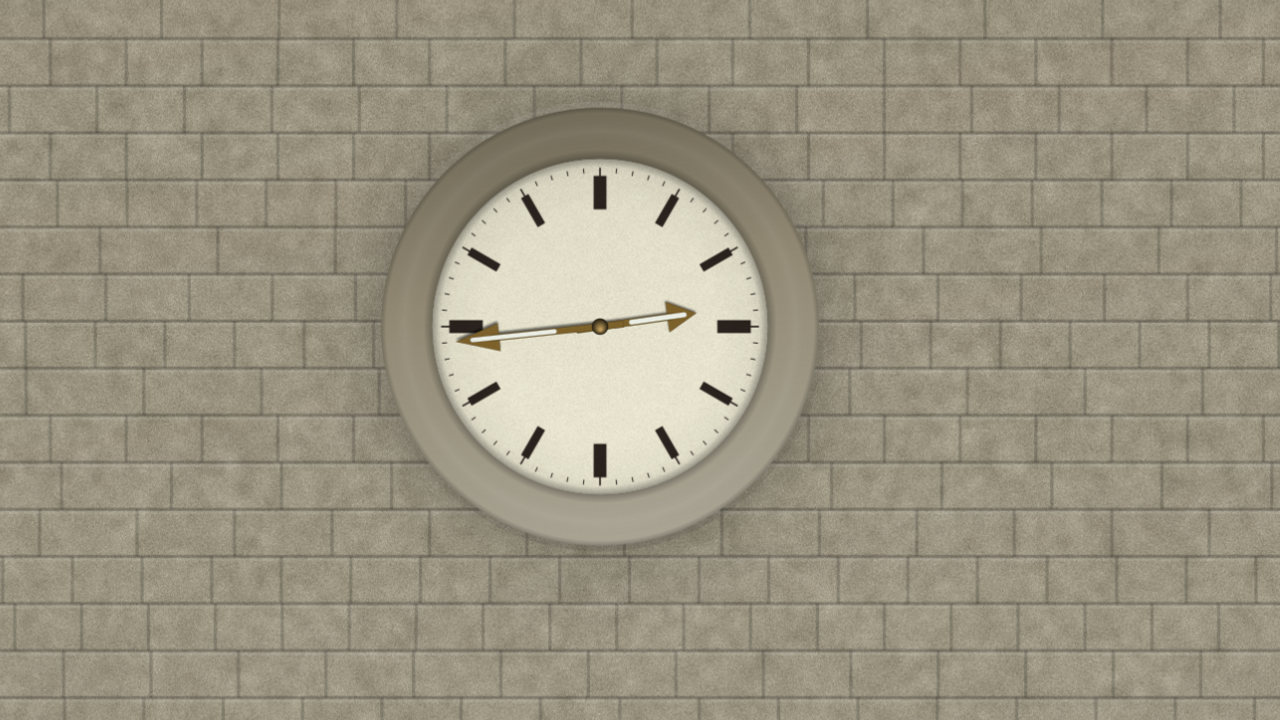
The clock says 2:44
